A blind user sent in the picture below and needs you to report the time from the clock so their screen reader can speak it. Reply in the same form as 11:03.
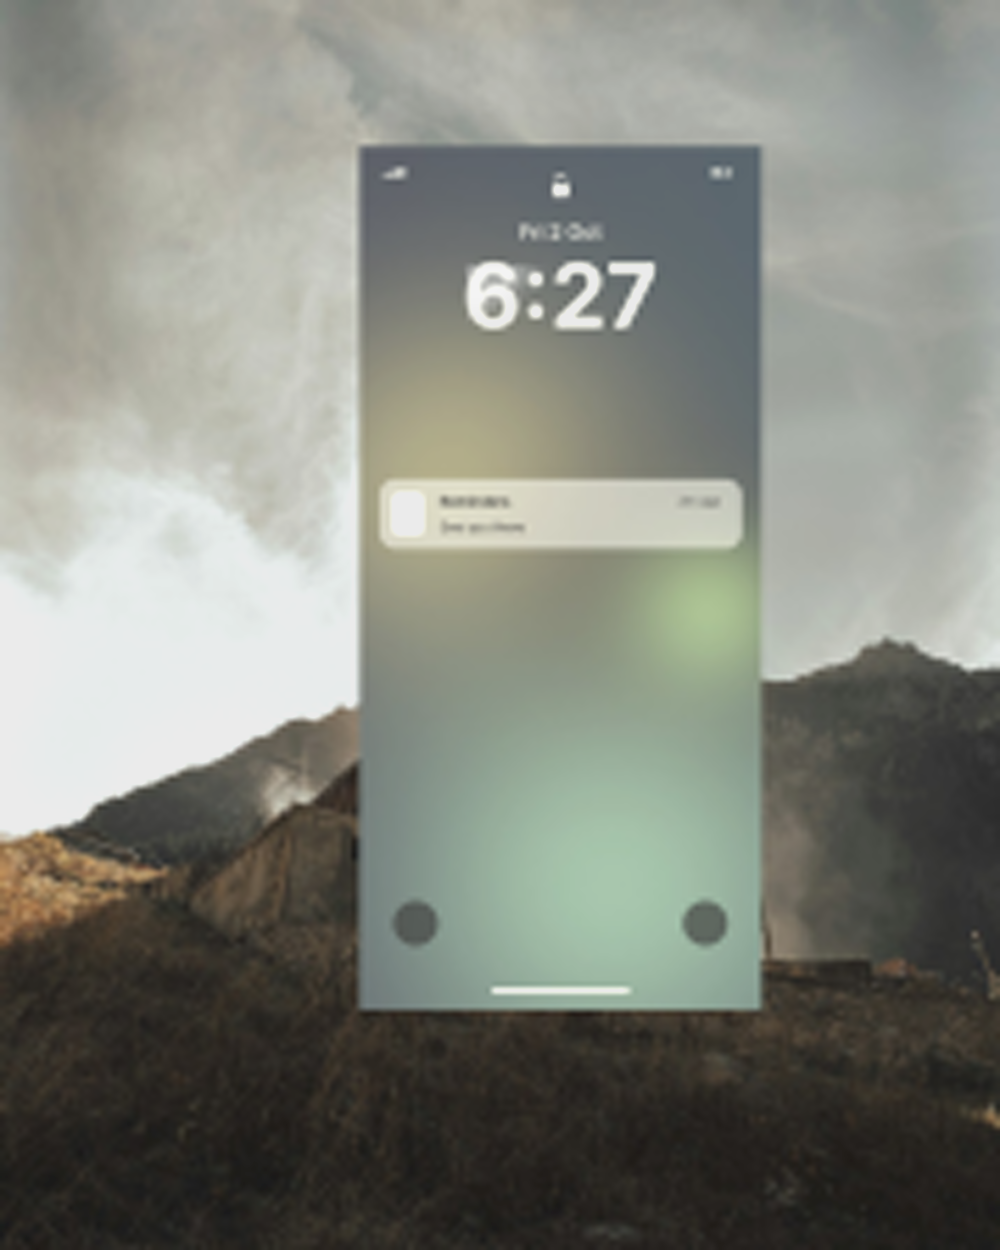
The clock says 6:27
